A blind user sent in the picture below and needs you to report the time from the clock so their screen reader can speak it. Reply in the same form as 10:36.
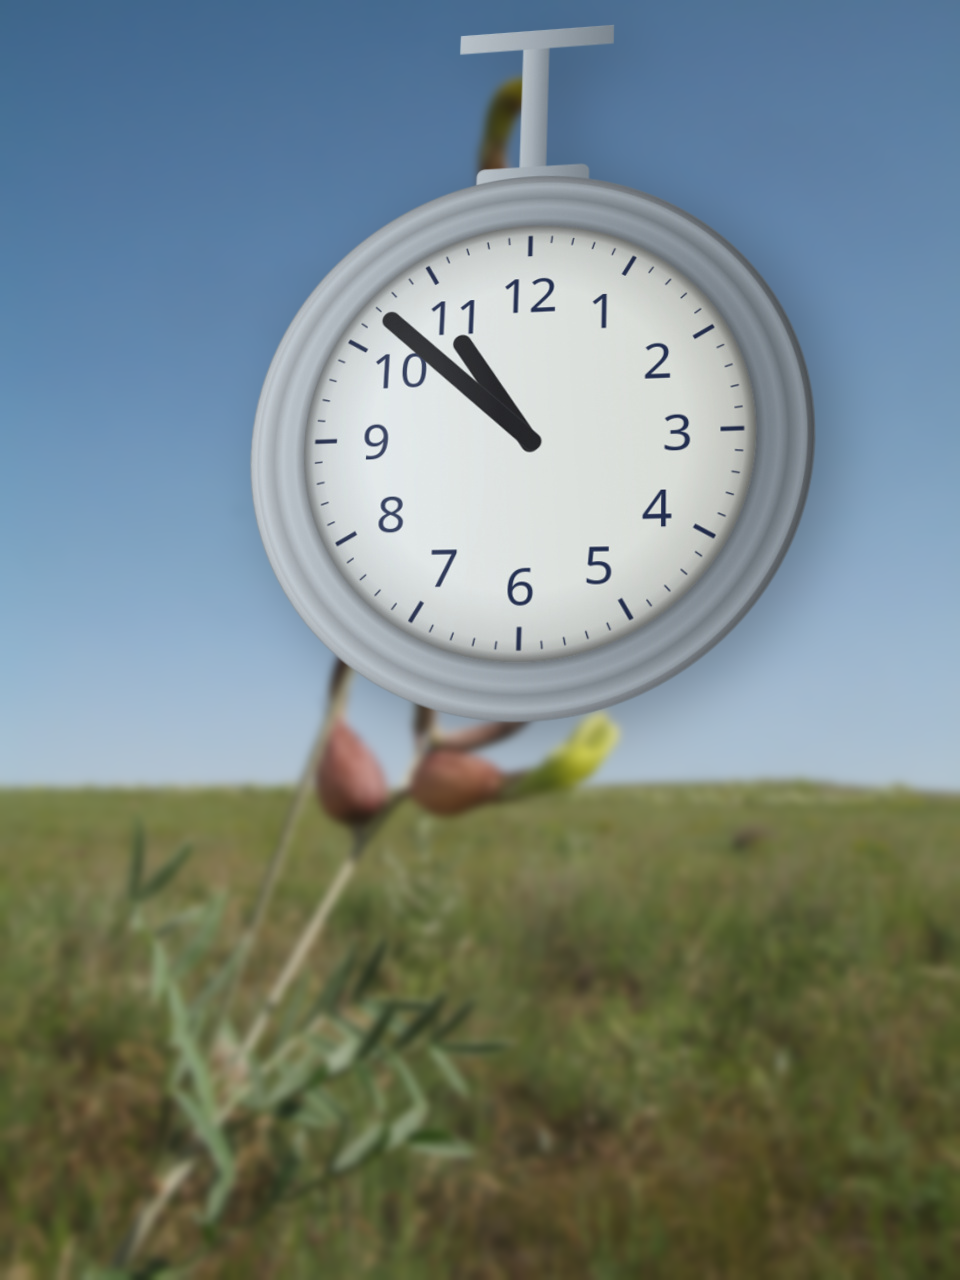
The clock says 10:52
